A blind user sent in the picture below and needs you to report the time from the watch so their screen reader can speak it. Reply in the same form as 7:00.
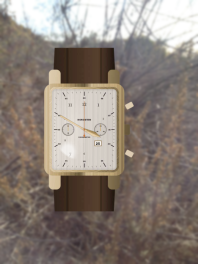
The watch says 3:50
